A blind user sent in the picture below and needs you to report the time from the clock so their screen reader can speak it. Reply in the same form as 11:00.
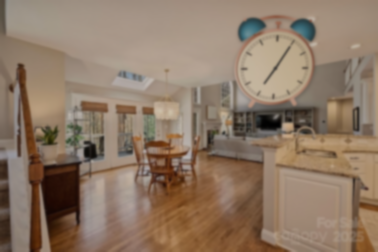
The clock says 7:05
